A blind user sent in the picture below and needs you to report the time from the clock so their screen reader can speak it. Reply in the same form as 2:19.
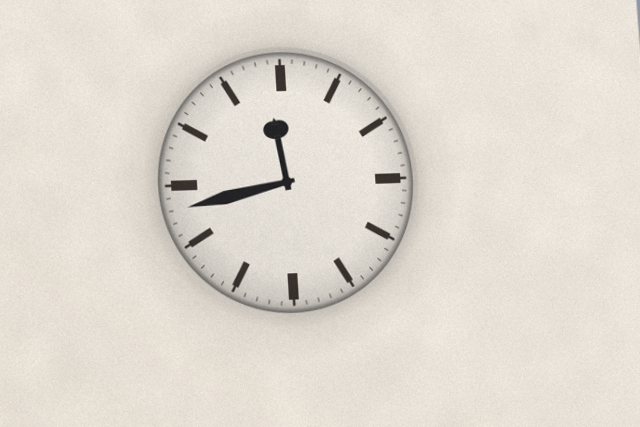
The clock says 11:43
